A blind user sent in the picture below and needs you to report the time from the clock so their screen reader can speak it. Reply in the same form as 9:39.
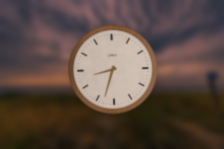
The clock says 8:33
